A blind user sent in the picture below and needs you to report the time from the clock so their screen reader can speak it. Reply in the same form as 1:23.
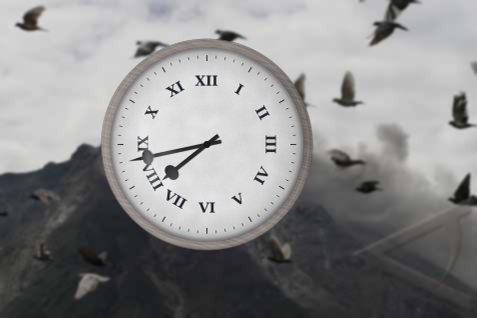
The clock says 7:43
